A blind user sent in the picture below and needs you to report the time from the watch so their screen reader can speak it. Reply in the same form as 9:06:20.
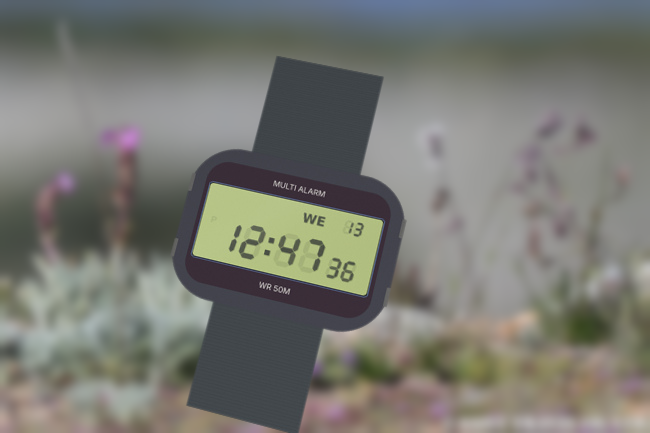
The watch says 12:47:36
